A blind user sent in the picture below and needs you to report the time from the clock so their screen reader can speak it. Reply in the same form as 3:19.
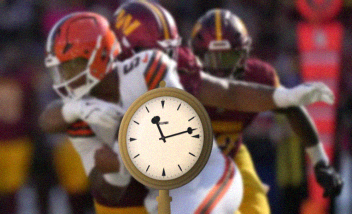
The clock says 11:13
